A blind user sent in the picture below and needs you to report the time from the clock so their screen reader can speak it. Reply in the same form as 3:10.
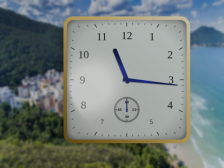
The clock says 11:16
